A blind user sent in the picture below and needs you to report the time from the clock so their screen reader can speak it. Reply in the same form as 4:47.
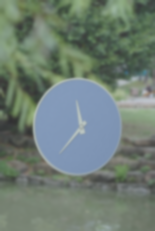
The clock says 11:37
